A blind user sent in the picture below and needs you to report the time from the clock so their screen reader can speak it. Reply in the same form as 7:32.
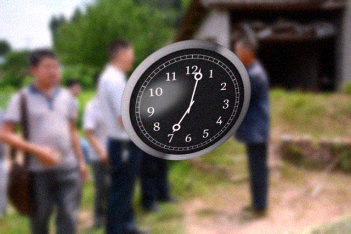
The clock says 7:02
